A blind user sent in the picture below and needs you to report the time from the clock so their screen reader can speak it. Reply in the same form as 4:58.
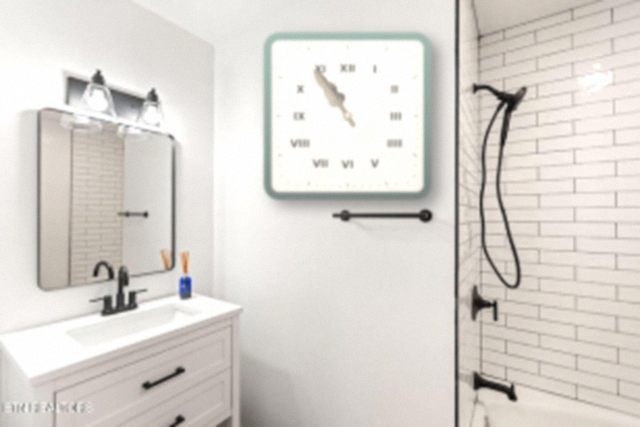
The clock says 10:54
